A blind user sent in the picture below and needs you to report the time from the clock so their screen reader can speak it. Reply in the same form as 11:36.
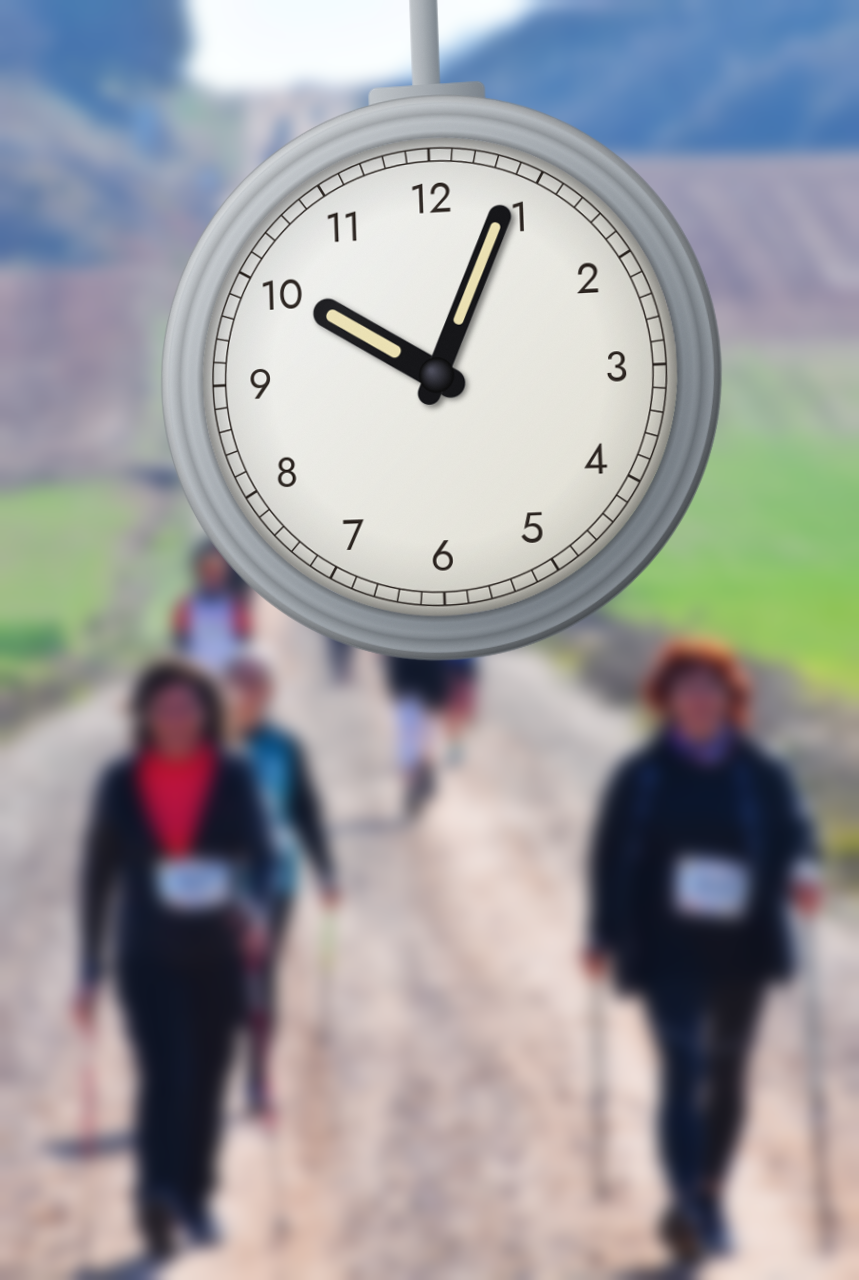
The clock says 10:04
